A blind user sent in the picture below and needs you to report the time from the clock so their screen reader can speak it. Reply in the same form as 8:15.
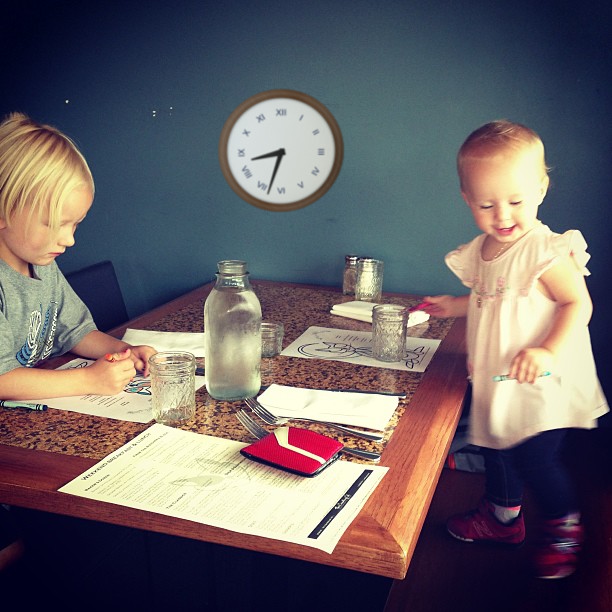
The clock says 8:33
